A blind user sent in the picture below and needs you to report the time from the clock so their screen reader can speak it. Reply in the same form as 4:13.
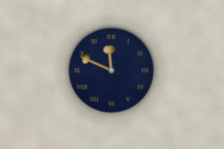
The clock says 11:49
